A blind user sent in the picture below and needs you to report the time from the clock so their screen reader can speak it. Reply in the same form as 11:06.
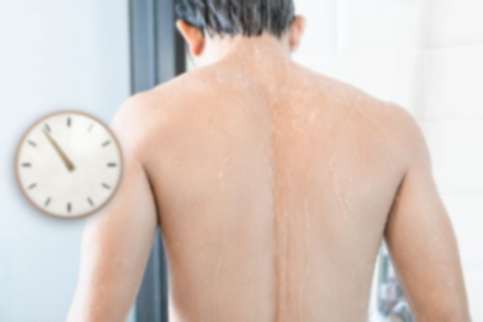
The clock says 10:54
